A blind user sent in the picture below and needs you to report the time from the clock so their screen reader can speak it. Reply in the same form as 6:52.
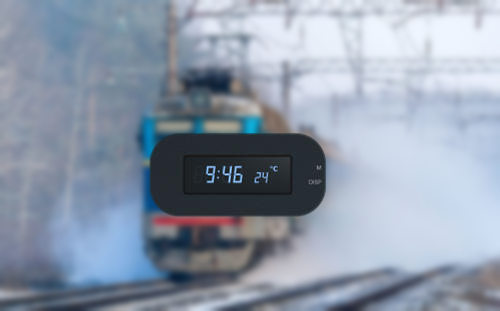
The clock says 9:46
